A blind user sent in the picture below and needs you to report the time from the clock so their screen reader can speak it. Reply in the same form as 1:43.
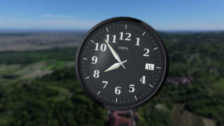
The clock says 7:53
